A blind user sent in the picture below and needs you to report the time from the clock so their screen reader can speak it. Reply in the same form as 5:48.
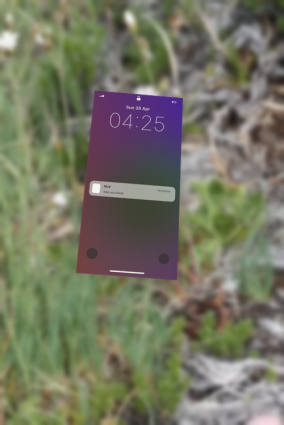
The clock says 4:25
